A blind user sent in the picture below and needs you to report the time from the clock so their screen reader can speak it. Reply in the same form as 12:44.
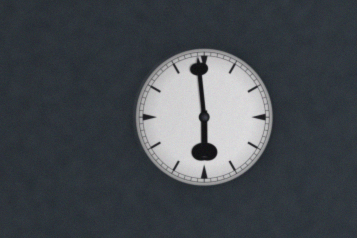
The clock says 5:59
